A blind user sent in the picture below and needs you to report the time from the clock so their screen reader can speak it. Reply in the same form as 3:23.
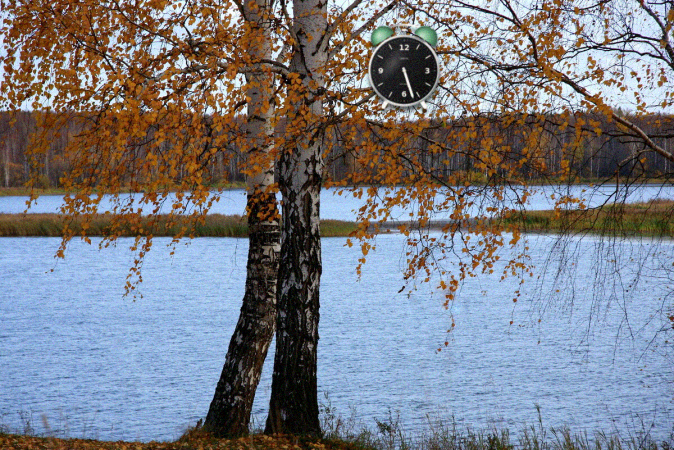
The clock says 5:27
